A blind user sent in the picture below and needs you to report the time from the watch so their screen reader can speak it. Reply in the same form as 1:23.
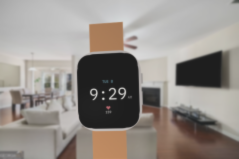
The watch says 9:29
